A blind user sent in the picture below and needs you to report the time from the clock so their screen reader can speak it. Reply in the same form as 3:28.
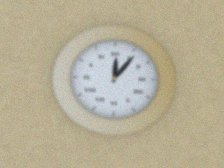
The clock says 12:06
